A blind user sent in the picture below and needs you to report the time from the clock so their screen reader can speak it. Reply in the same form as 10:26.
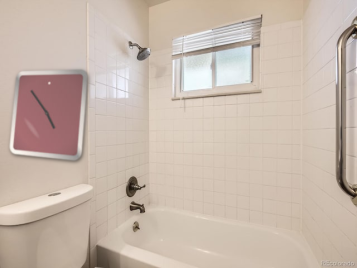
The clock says 4:53
